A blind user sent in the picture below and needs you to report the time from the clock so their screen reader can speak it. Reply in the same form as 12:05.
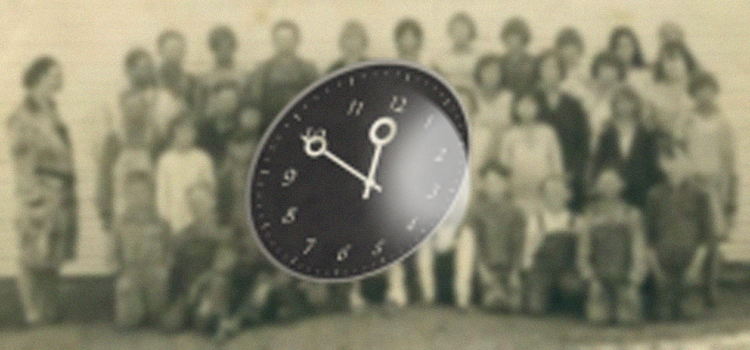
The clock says 11:49
